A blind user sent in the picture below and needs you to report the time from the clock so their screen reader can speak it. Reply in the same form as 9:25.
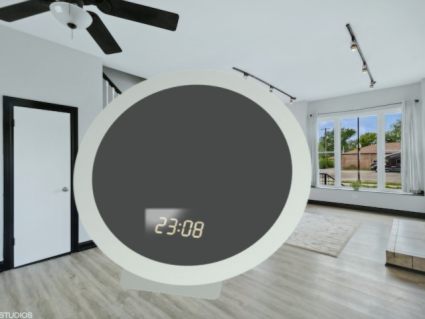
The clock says 23:08
